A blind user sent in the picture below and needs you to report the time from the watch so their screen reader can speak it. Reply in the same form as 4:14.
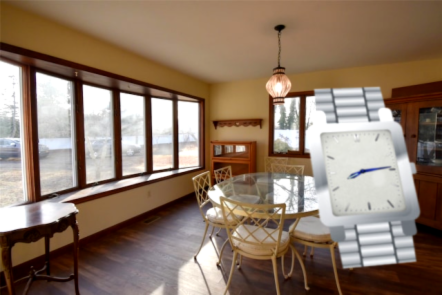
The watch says 8:14
